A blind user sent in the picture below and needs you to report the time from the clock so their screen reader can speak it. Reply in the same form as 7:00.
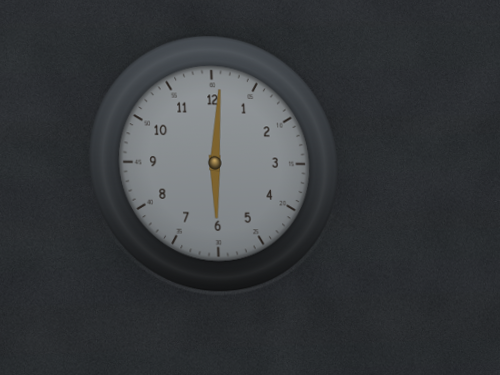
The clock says 6:01
